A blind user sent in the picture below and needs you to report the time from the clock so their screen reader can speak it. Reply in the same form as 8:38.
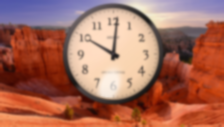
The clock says 10:01
